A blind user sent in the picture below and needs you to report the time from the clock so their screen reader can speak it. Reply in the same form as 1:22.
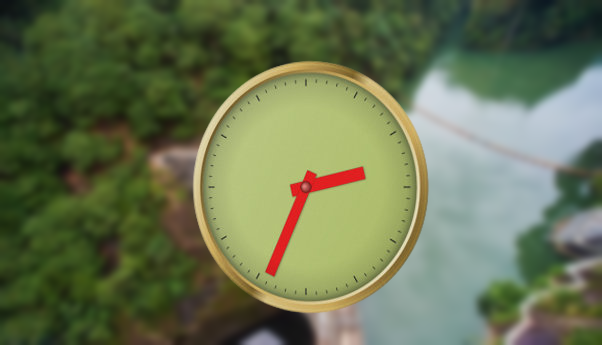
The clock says 2:34
